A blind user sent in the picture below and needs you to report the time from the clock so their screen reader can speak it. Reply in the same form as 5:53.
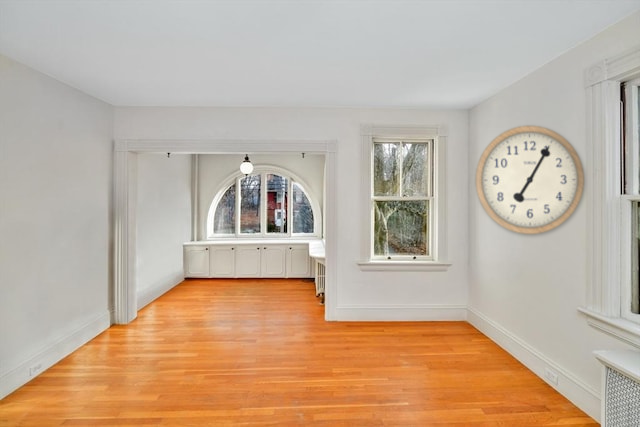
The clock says 7:05
